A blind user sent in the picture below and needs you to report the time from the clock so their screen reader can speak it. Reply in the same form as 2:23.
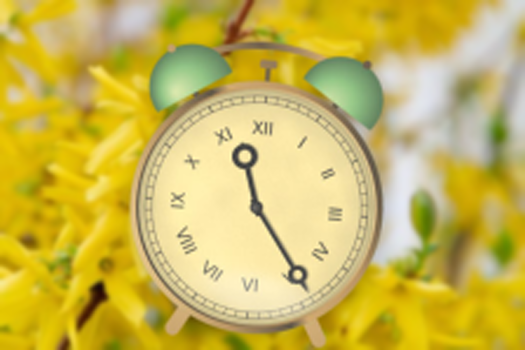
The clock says 11:24
